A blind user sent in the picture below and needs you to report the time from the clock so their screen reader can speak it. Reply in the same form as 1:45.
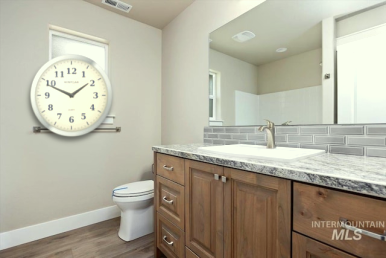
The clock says 1:49
